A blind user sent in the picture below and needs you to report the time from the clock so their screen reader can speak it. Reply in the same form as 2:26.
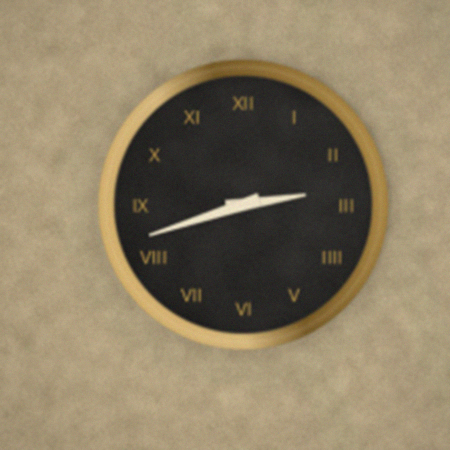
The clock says 2:42
